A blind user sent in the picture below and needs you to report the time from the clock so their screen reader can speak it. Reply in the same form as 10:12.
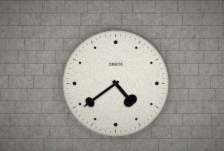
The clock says 4:39
